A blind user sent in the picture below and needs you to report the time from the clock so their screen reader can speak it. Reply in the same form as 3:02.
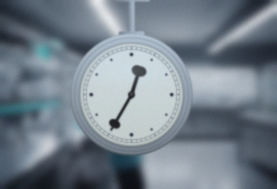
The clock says 12:35
